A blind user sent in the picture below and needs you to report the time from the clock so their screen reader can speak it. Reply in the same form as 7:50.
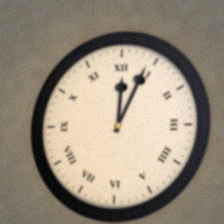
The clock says 12:04
